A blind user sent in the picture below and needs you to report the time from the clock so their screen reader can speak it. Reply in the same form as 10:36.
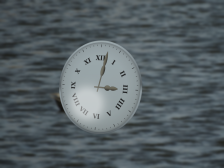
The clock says 3:02
